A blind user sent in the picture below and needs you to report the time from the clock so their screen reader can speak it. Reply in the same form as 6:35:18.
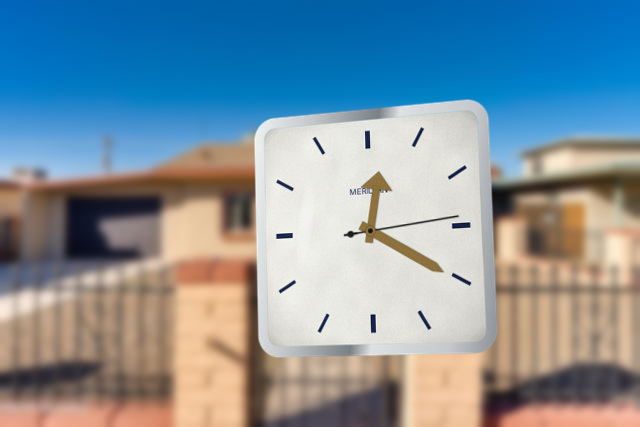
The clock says 12:20:14
